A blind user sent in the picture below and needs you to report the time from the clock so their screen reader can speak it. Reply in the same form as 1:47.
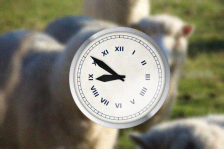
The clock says 8:51
